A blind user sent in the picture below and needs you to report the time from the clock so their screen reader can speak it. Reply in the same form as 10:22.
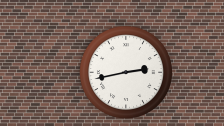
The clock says 2:43
